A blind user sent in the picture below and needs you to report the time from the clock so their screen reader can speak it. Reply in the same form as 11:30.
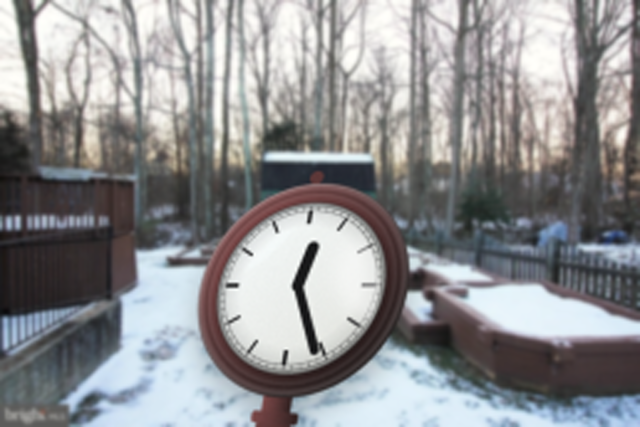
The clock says 12:26
